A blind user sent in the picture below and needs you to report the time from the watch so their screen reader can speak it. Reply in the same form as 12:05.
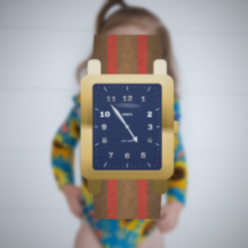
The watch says 4:54
